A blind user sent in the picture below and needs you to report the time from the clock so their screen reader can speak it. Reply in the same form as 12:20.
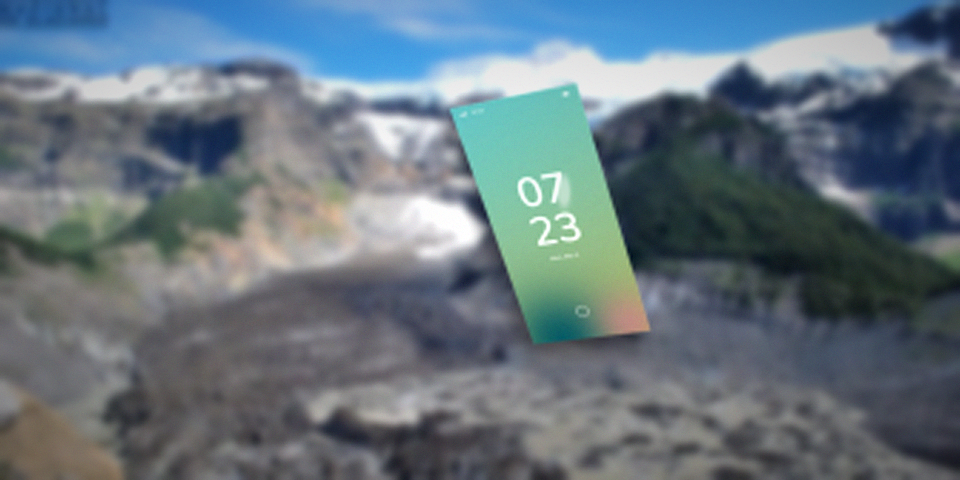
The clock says 7:23
